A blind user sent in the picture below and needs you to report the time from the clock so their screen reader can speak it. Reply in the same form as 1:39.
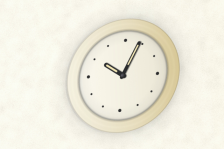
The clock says 10:04
